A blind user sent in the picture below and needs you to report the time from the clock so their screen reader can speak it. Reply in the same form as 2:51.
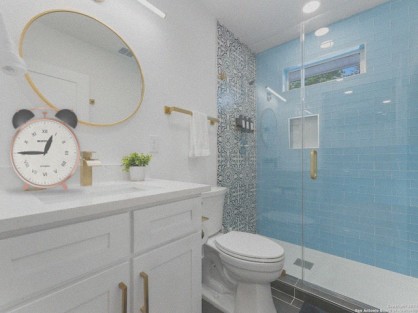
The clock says 12:45
